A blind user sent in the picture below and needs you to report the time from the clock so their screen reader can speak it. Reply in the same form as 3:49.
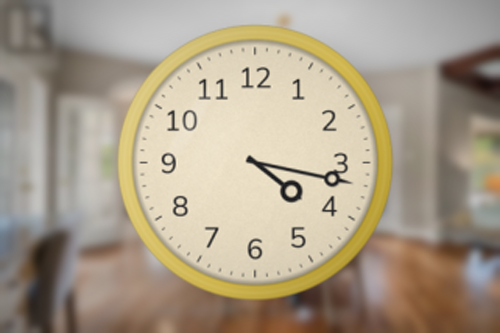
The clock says 4:17
